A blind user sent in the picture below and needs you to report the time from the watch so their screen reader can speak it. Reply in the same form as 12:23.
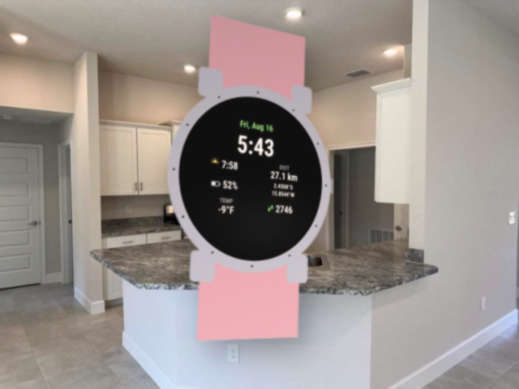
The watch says 5:43
